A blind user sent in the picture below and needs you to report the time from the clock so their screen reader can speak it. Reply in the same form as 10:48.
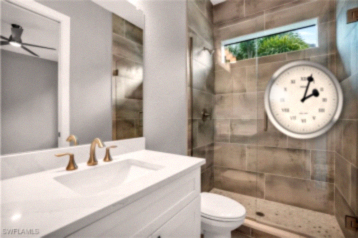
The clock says 2:03
